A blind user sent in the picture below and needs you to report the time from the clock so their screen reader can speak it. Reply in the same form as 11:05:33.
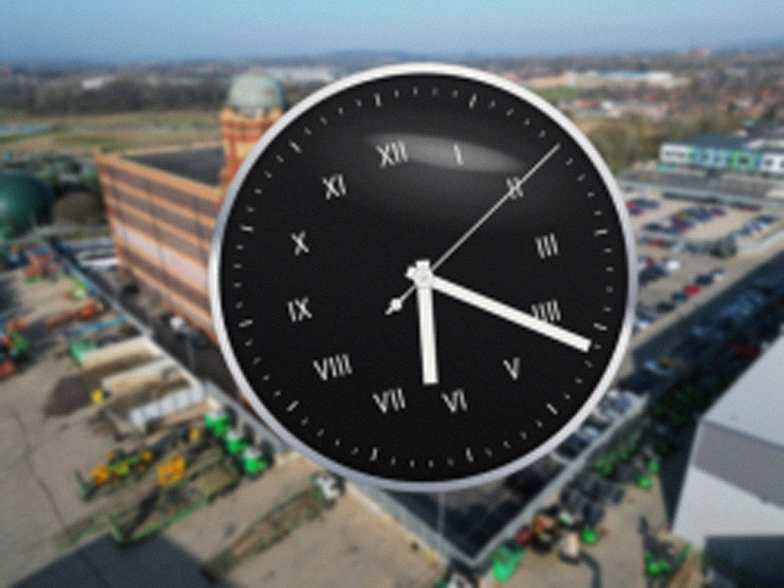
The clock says 6:21:10
